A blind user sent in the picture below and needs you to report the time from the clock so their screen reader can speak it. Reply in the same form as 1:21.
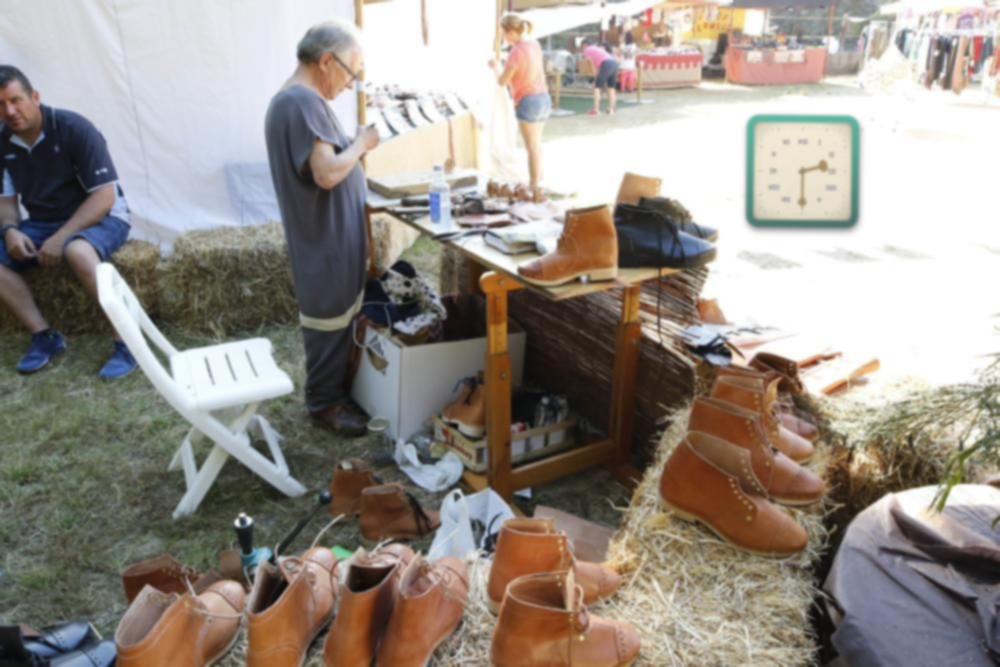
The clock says 2:30
